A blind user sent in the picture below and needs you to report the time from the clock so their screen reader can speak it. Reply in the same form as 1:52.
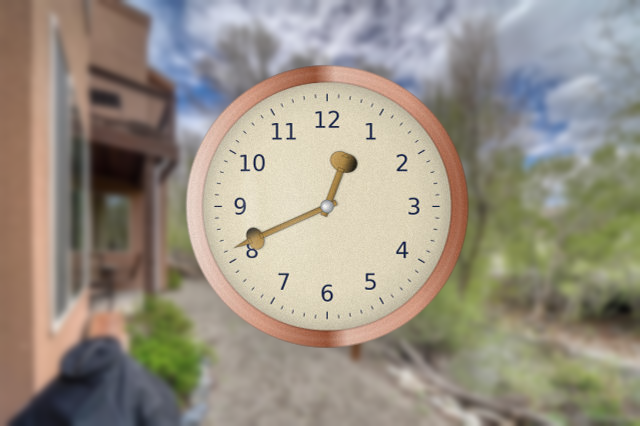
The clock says 12:41
